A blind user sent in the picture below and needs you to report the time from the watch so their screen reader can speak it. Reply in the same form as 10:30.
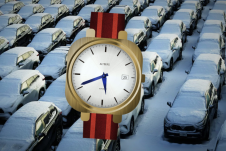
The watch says 5:41
